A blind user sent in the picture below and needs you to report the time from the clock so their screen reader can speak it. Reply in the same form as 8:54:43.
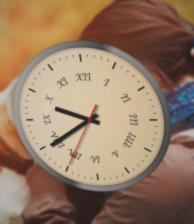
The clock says 9:39:35
